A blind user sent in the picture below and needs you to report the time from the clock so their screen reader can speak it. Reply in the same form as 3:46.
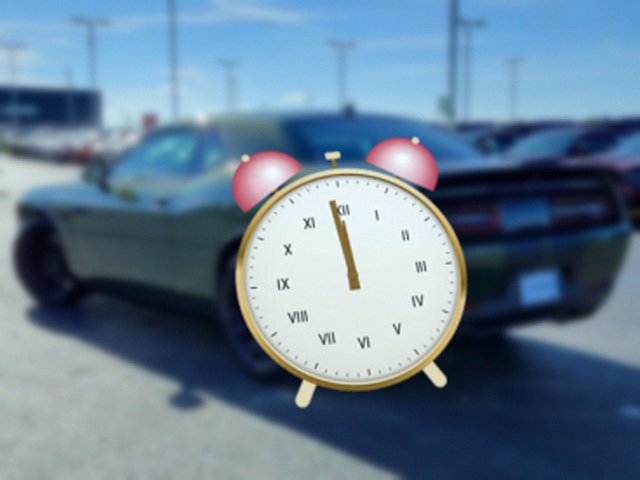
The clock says 11:59
